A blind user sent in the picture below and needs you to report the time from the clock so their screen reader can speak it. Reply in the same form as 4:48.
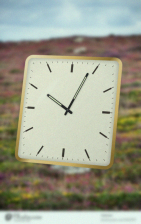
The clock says 10:04
